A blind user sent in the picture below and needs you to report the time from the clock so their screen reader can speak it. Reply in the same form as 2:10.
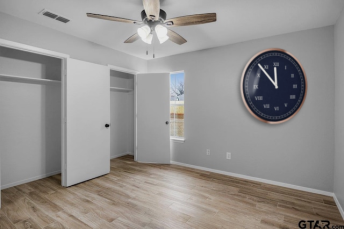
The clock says 11:53
